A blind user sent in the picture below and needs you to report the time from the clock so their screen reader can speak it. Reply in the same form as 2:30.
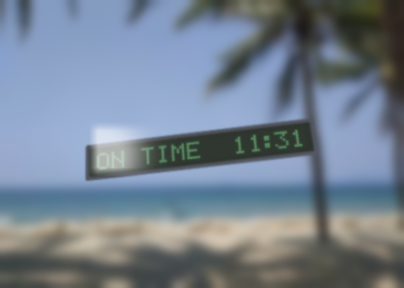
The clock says 11:31
